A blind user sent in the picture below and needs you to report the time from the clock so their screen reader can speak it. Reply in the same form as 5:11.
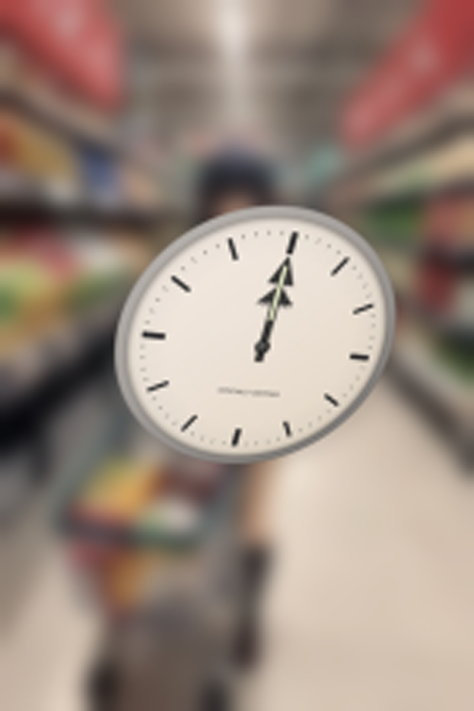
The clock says 12:00
